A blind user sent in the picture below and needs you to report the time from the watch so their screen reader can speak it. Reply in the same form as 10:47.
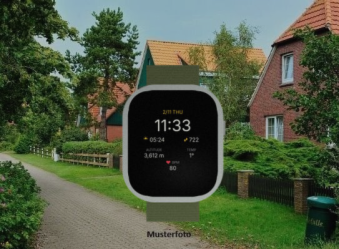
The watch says 11:33
